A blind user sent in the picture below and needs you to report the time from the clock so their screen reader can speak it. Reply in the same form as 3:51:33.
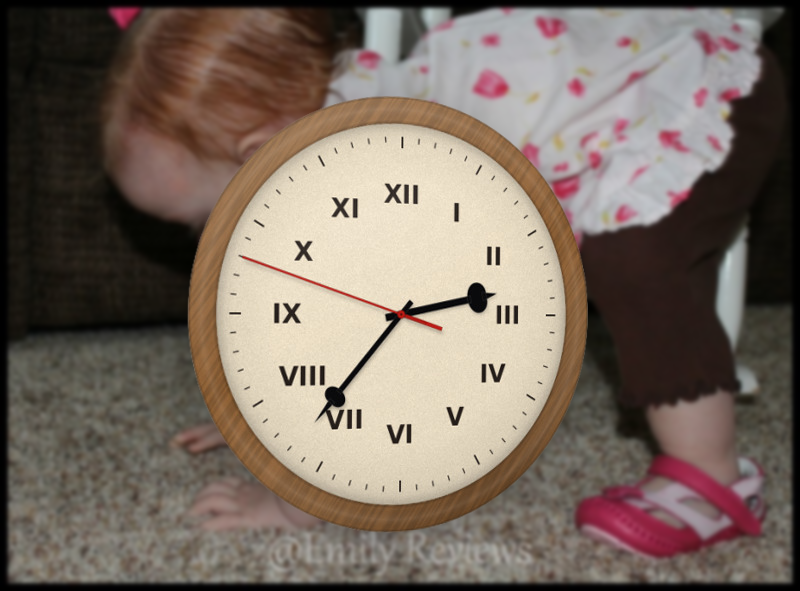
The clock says 2:36:48
